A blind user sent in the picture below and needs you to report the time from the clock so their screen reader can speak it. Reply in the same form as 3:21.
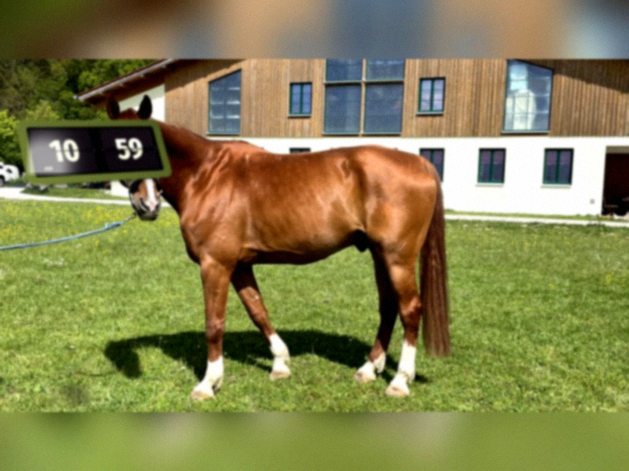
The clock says 10:59
